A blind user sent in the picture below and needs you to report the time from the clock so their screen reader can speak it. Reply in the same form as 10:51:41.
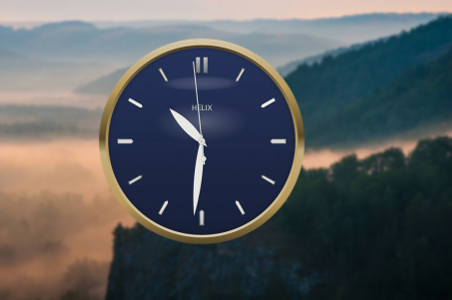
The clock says 10:30:59
